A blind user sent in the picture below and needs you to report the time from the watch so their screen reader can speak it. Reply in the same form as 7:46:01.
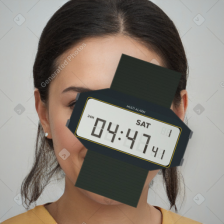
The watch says 4:47:41
